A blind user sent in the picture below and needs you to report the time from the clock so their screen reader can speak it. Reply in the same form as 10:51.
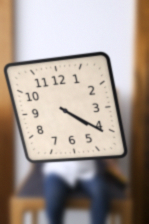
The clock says 4:21
